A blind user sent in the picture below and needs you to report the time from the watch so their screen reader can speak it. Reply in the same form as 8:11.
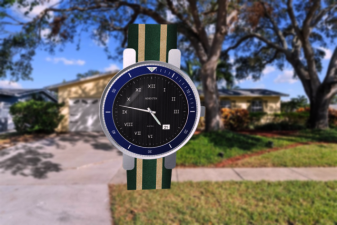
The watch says 4:47
